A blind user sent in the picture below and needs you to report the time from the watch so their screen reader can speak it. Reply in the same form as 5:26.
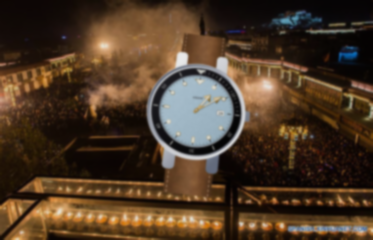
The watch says 1:09
